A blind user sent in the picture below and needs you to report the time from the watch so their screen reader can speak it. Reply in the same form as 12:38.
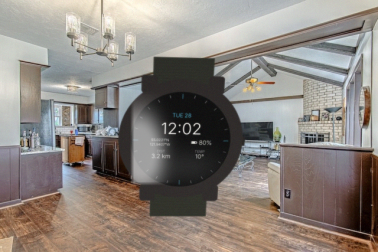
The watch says 12:02
